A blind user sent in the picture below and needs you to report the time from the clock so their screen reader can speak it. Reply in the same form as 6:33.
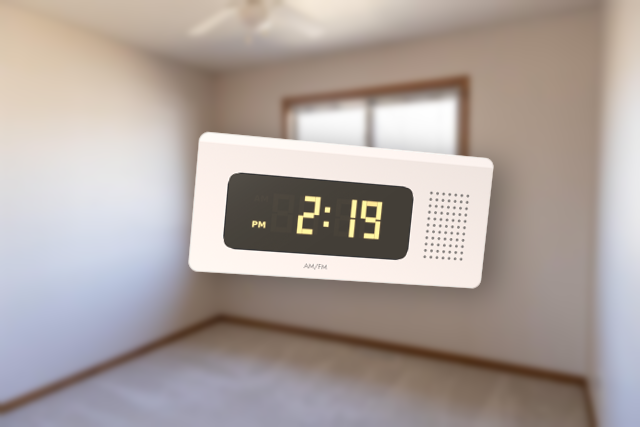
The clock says 2:19
